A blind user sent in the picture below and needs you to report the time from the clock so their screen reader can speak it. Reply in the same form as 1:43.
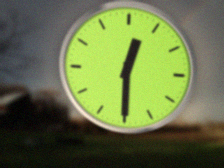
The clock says 12:30
